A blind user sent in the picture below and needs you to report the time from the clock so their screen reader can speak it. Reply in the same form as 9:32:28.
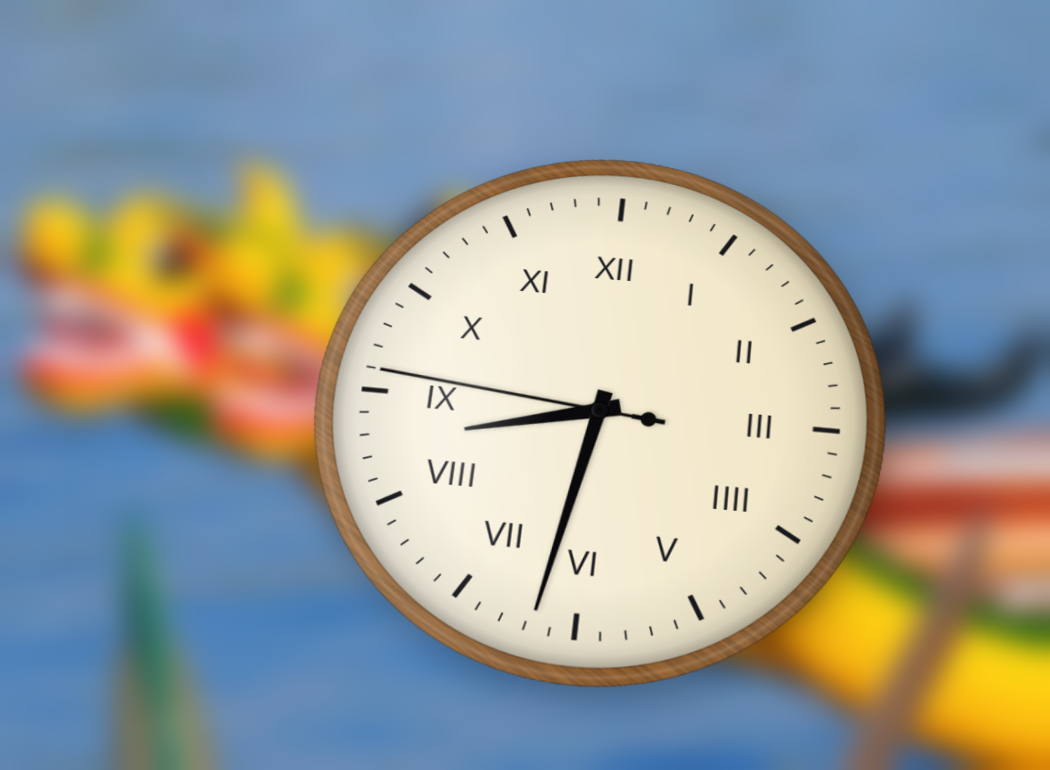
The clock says 8:31:46
